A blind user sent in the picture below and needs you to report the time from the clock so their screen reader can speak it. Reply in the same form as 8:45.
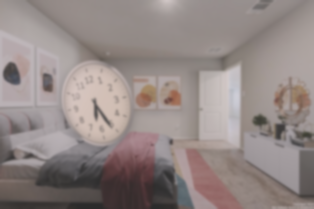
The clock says 6:26
